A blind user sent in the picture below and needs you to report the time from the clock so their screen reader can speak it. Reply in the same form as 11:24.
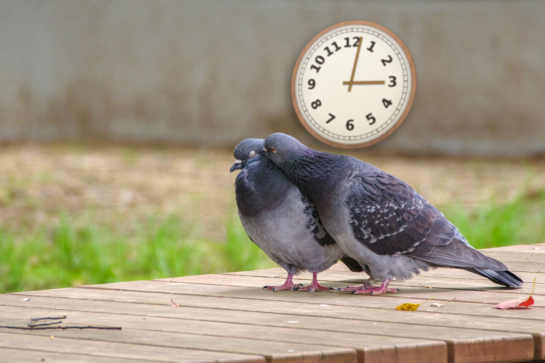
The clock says 3:02
